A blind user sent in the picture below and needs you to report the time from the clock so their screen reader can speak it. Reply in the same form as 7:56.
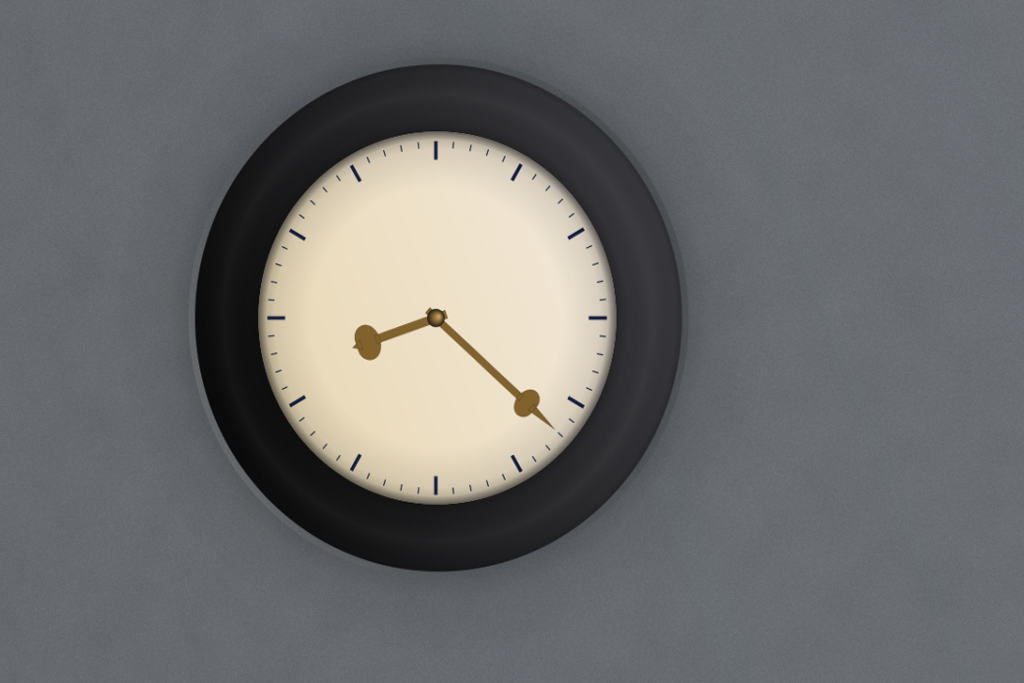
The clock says 8:22
